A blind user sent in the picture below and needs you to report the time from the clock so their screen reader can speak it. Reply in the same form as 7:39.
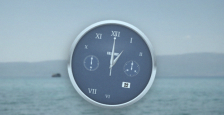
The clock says 1:00
